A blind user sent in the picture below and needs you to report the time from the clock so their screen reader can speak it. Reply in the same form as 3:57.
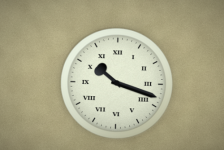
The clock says 10:18
